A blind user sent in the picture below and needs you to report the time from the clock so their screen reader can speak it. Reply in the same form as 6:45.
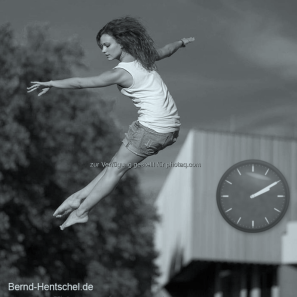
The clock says 2:10
